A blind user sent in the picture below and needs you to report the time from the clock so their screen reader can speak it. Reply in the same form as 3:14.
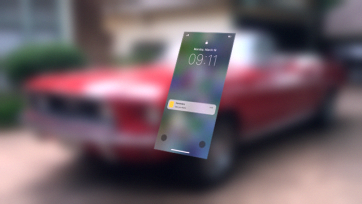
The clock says 9:11
